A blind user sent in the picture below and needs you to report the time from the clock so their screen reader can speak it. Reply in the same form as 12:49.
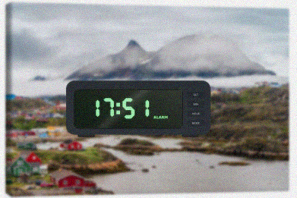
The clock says 17:51
